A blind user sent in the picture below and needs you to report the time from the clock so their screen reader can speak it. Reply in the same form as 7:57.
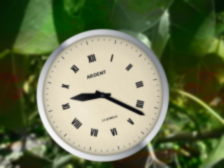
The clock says 9:22
